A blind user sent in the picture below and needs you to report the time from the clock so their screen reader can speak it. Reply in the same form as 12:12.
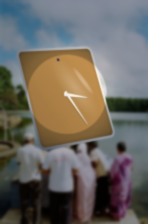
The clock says 3:26
